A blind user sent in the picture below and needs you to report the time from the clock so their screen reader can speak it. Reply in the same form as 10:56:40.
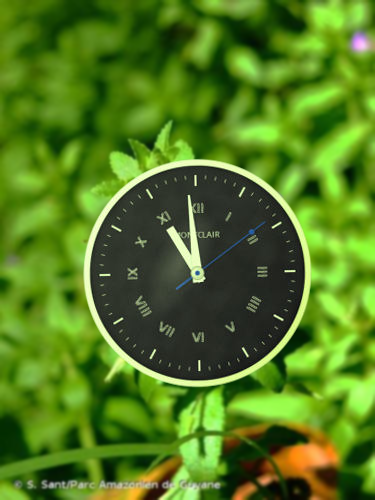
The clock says 10:59:09
